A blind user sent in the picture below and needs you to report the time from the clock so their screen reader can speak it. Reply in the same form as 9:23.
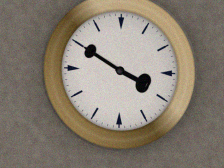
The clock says 3:50
